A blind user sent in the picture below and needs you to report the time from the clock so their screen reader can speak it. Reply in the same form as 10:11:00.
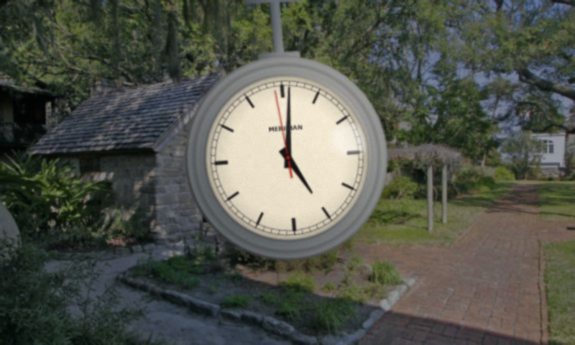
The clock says 5:00:59
